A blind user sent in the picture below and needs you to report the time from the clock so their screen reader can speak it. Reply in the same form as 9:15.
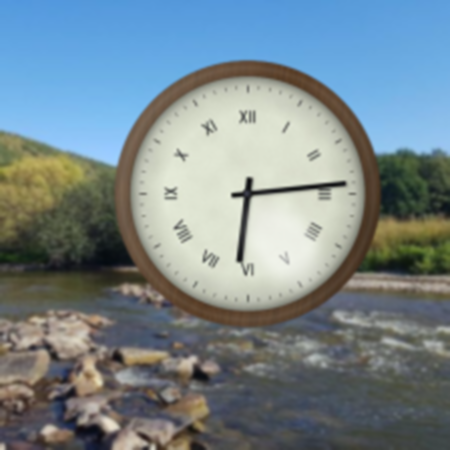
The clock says 6:14
